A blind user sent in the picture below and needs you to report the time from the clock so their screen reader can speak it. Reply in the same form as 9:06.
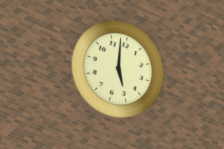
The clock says 4:58
